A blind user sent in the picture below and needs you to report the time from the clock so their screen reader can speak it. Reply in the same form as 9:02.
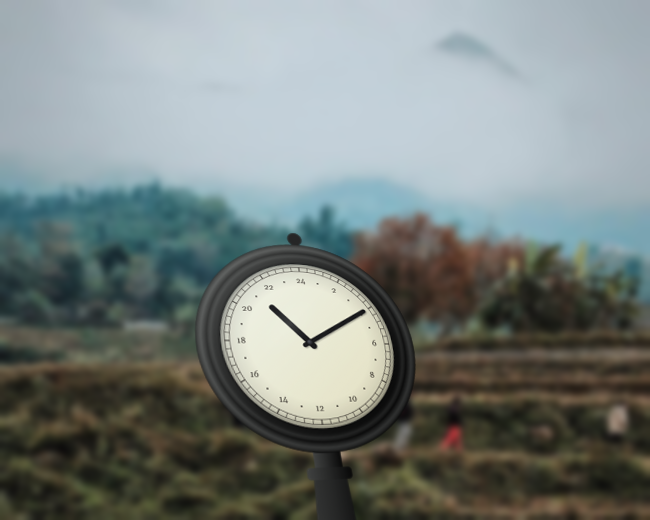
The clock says 21:10
